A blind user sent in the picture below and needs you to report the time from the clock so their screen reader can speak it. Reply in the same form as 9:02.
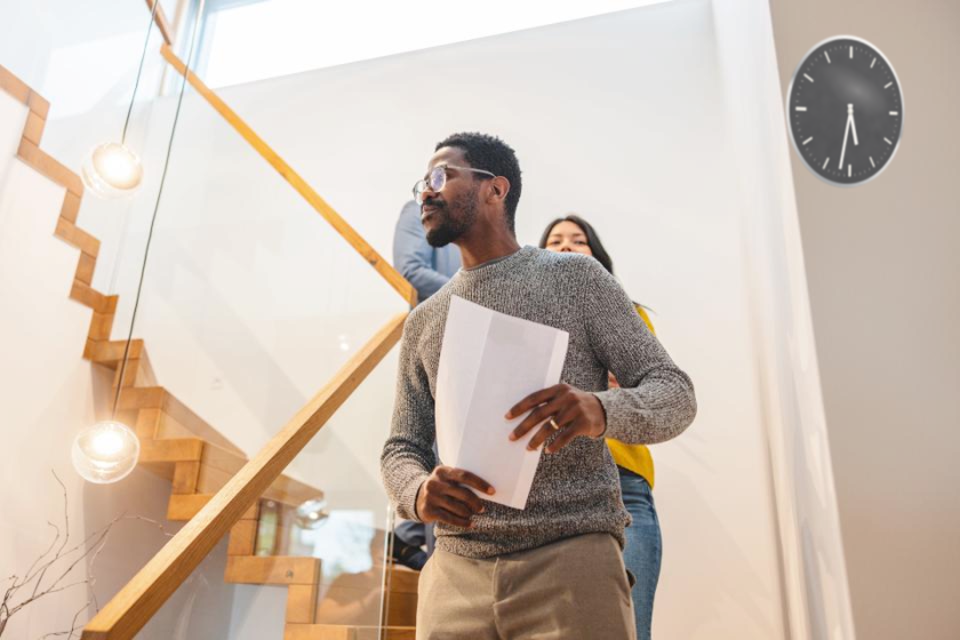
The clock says 5:32
